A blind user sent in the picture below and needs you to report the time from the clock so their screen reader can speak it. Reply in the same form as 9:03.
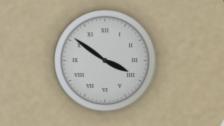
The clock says 3:51
